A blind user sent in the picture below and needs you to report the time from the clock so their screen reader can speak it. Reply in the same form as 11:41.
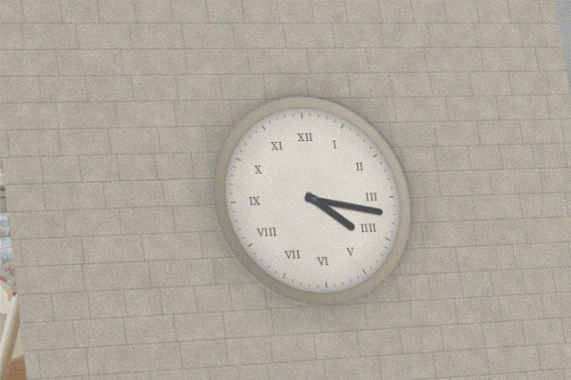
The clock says 4:17
